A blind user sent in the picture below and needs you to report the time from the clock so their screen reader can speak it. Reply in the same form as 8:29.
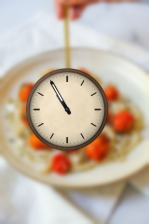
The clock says 10:55
